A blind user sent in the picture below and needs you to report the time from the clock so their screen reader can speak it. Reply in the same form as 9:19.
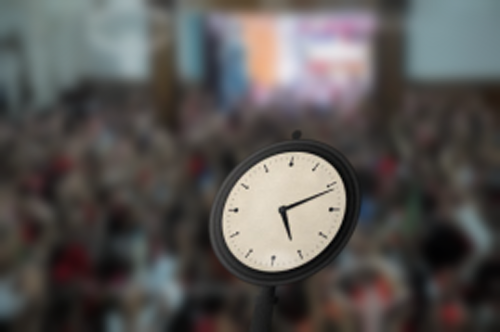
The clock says 5:11
